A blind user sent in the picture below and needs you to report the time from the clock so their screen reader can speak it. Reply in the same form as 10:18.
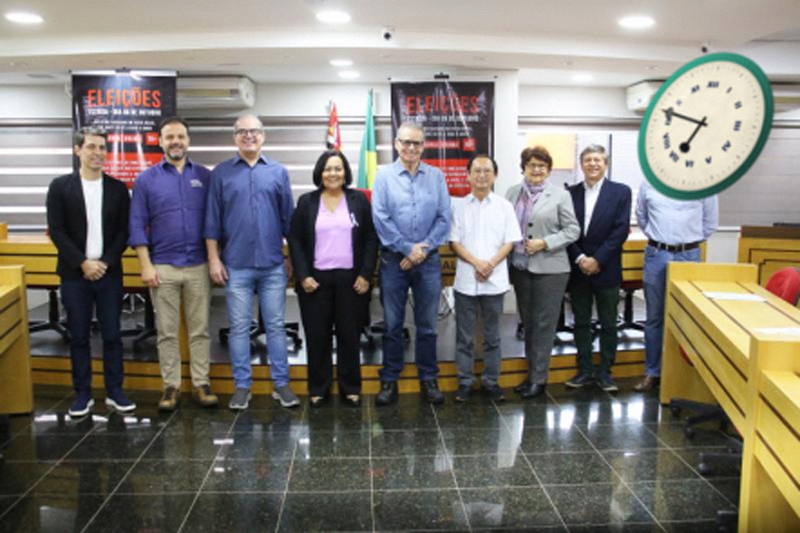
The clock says 6:47
